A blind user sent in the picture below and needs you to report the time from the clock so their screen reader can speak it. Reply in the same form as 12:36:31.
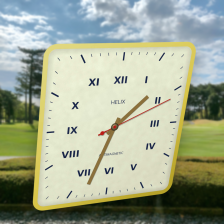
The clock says 1:33:11
